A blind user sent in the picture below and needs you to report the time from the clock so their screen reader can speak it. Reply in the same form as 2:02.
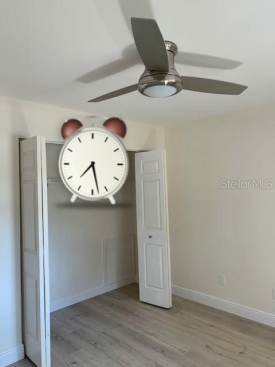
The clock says 7:28
